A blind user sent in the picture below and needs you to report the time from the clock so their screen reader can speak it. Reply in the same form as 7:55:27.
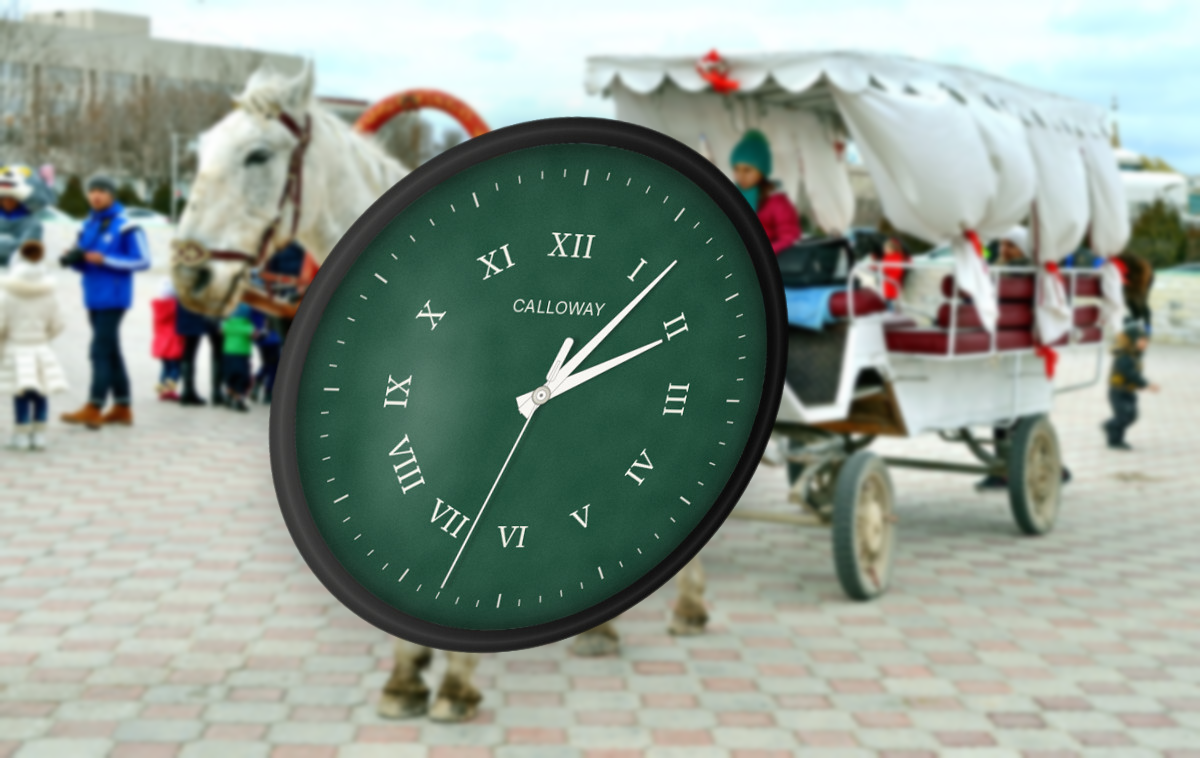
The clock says 2:06:33
